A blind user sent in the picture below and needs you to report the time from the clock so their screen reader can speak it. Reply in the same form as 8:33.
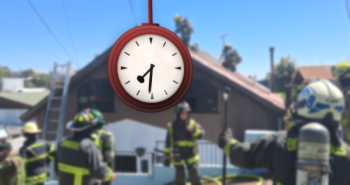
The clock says 7:31
